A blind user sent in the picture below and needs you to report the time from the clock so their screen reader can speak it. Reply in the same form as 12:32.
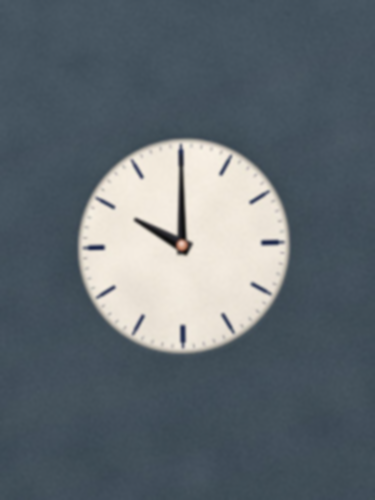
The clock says 10:00
